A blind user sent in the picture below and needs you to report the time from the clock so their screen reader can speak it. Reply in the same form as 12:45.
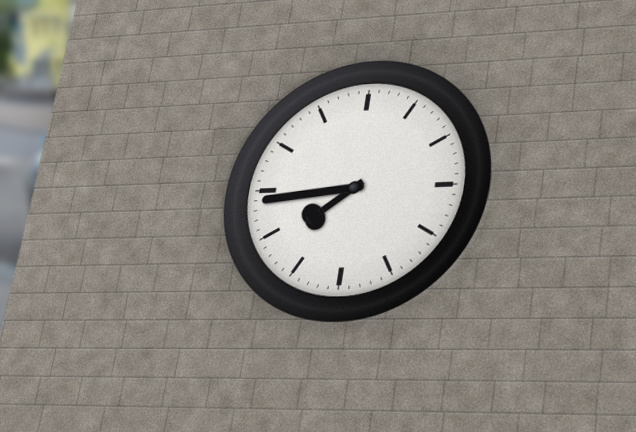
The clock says 7:44
